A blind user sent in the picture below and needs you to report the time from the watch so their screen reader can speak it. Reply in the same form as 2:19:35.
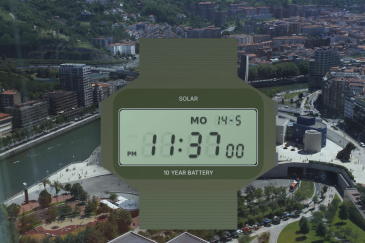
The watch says 11:37:00
